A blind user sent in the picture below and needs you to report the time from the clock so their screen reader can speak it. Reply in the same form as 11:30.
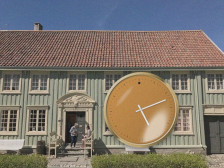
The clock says 5:12
